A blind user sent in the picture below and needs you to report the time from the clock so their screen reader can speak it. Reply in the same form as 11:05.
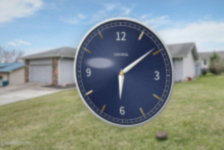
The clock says 6:09
